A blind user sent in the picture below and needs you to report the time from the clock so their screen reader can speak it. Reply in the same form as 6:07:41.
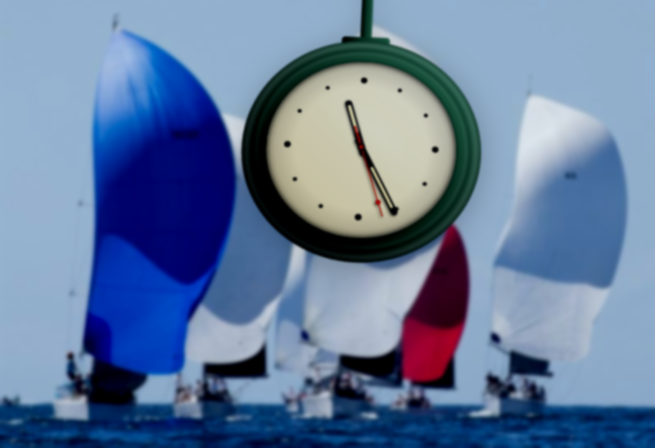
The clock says 11:25:27
